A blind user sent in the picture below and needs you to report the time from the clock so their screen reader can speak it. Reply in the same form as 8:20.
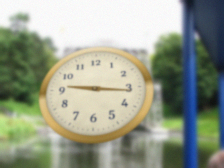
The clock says 9:16
